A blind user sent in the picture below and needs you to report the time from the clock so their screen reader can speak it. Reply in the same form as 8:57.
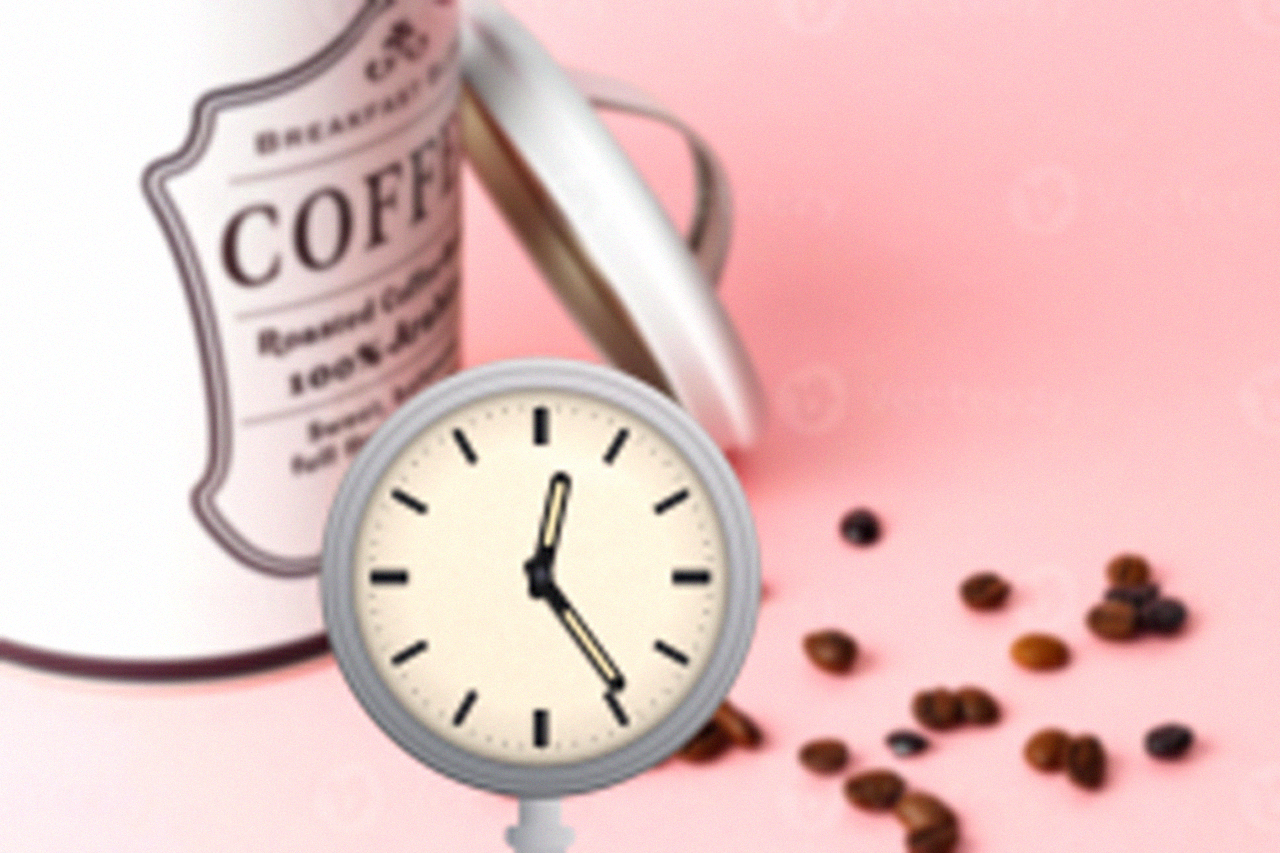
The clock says 12:24
